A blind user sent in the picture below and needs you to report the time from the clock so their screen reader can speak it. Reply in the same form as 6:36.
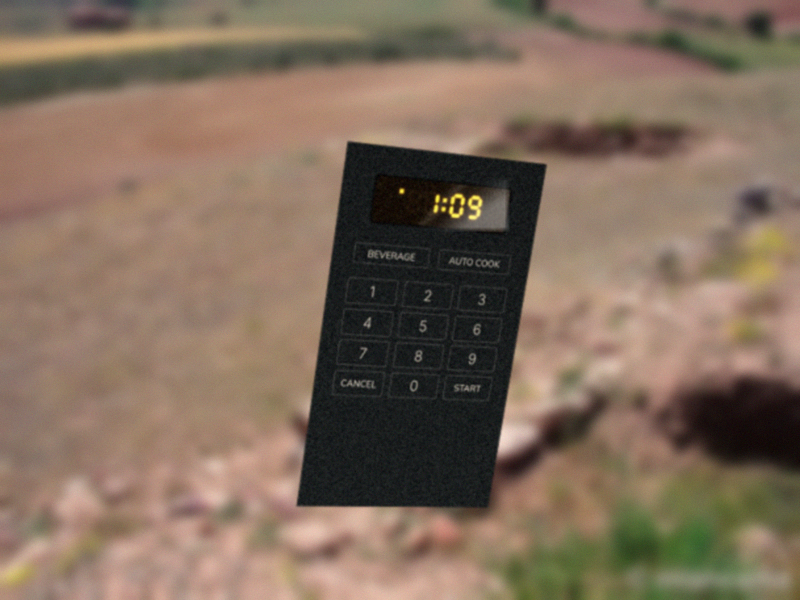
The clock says 1:09
